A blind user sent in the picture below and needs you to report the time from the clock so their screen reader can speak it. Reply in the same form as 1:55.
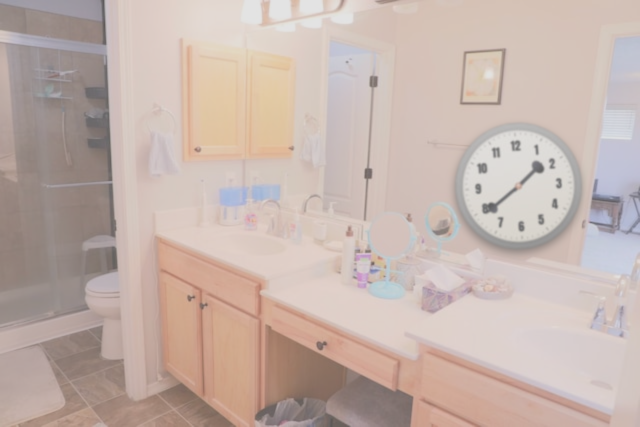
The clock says 1:39
